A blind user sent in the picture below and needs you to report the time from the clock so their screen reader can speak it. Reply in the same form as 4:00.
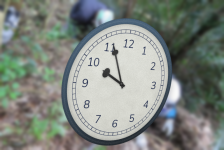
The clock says 9:56
